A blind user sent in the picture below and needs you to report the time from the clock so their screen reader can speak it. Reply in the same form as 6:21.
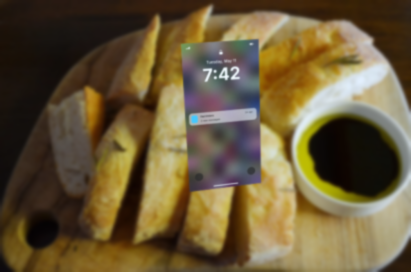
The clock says 7:42
